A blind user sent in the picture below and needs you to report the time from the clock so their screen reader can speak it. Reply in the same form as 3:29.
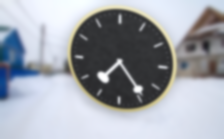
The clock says 7:24
